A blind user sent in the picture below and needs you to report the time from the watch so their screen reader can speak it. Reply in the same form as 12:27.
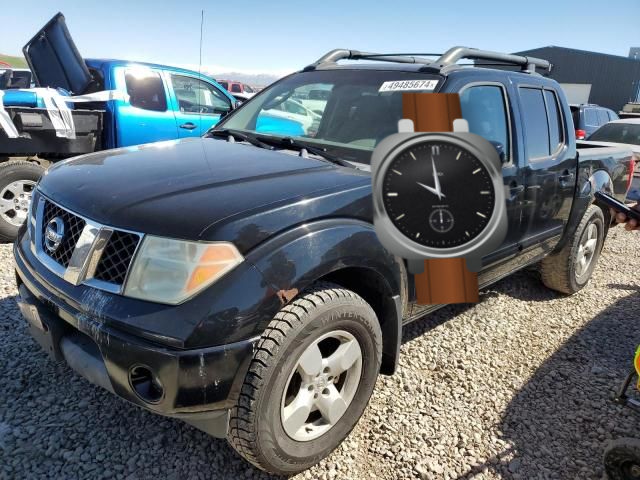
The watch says 9:59
